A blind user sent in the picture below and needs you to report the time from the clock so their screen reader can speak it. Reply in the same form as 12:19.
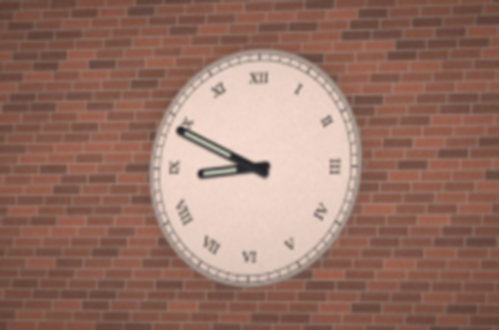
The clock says 8:49
